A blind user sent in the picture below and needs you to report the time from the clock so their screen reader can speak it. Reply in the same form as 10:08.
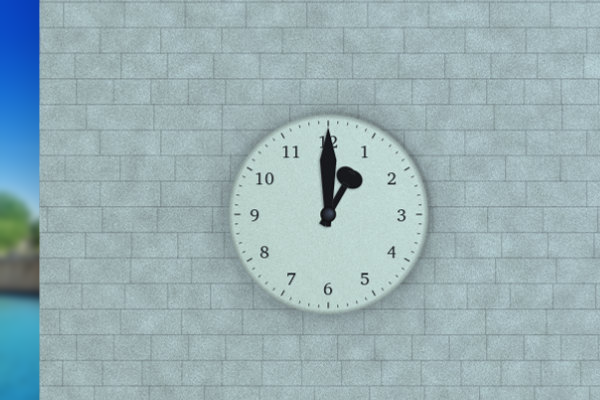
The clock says 1:00
